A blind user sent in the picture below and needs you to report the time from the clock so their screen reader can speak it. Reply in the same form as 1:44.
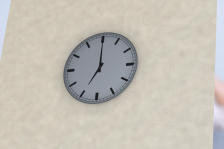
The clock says 7:00
